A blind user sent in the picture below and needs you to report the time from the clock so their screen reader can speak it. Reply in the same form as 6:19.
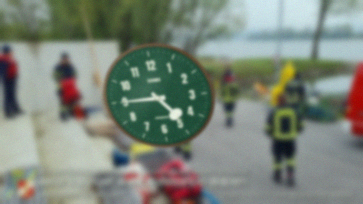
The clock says 4:45
